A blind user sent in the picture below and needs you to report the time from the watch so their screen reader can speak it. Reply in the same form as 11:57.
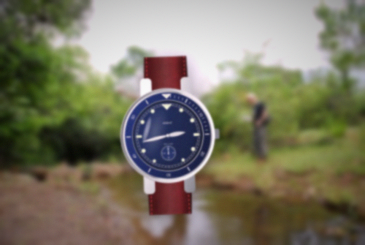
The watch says 2:43
